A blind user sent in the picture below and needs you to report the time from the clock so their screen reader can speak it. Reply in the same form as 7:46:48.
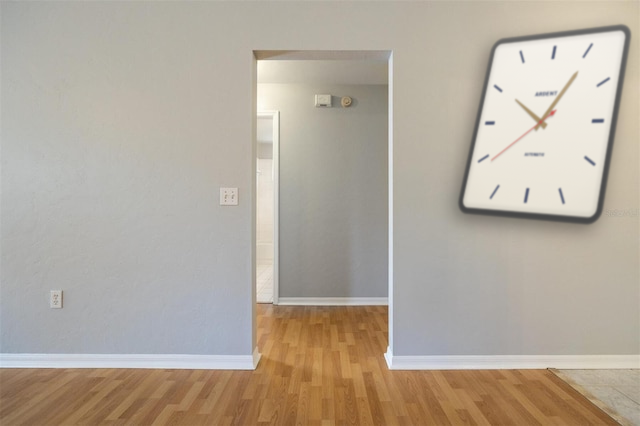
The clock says 10:05:39
